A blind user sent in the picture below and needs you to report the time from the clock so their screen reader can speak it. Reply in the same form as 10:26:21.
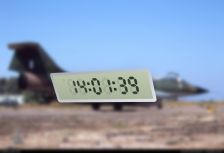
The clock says 14:01:39
